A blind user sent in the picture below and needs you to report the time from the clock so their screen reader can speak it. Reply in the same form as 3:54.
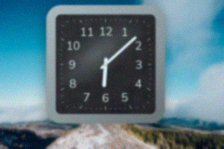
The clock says 6:08
